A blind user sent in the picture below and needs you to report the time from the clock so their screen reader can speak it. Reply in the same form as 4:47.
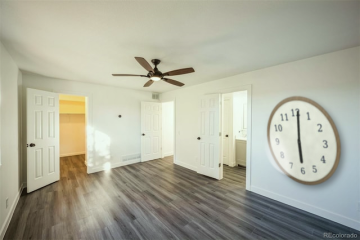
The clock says 6:01
